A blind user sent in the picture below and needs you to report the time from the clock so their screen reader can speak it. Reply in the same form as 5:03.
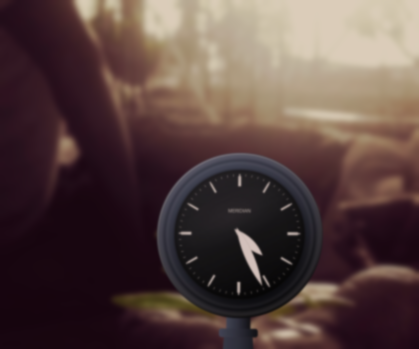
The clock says 4:26
